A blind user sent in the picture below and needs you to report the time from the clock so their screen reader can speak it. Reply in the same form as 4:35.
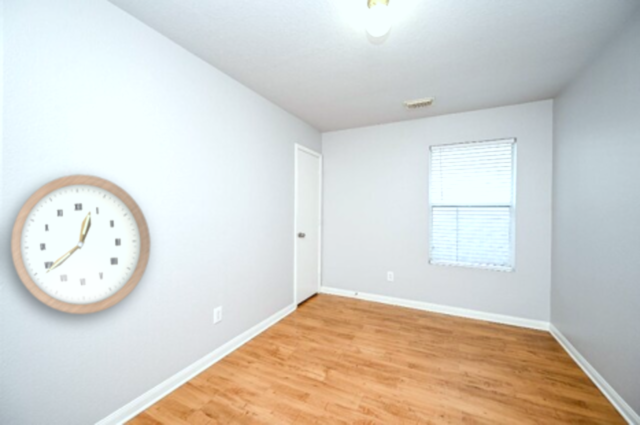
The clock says 12:39
